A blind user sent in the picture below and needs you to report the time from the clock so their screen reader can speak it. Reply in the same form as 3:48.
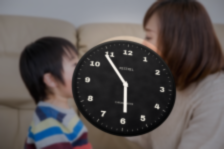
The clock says 5:54
